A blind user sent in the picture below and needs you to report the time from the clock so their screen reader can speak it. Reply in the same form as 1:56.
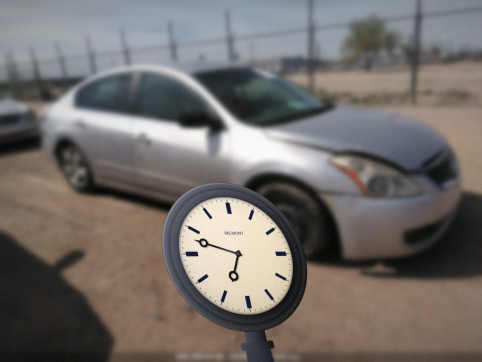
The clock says 6:48
